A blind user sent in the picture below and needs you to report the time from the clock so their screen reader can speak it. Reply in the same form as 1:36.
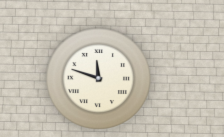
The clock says 11:48
